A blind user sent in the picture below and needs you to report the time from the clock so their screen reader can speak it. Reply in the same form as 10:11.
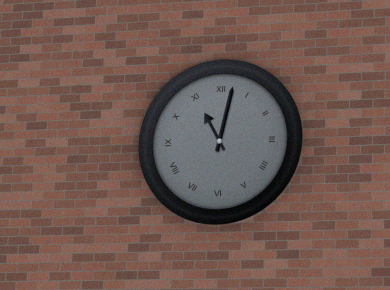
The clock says 11:02
